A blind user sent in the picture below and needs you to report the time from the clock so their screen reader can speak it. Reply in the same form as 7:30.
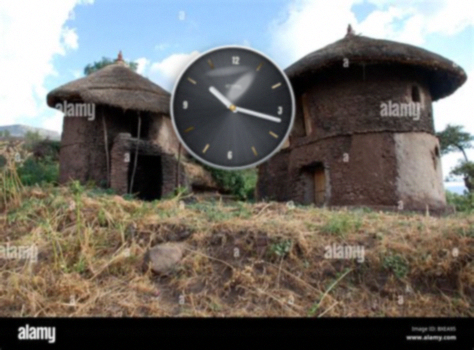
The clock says 10:17
